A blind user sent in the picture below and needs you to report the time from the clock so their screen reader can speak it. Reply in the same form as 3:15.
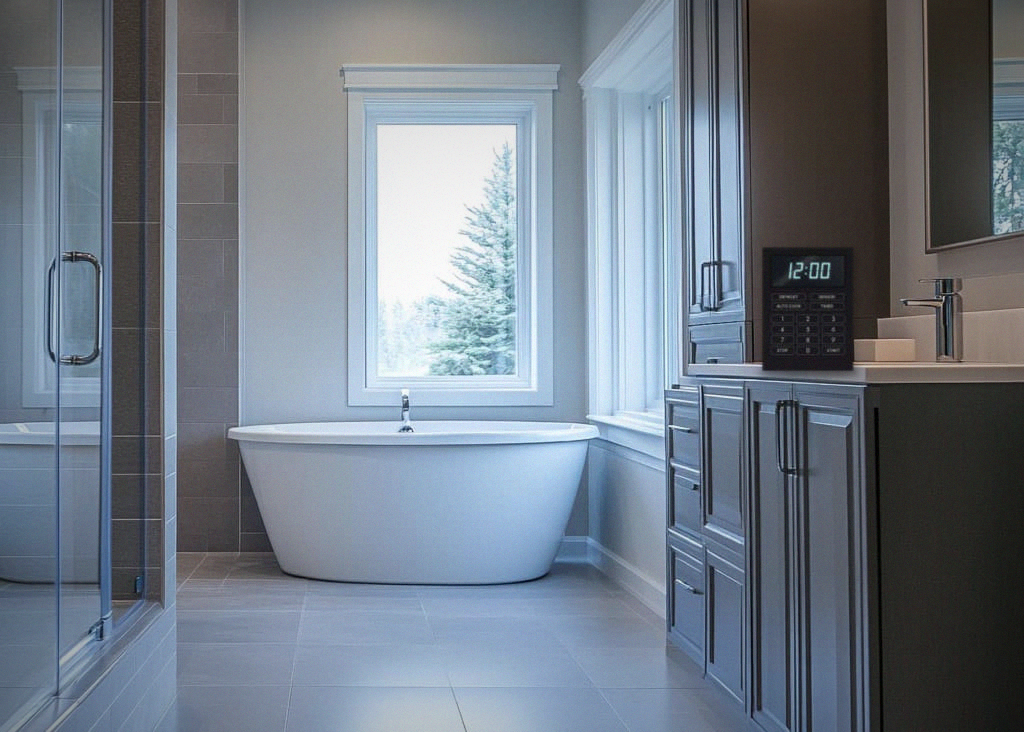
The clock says 12:00
